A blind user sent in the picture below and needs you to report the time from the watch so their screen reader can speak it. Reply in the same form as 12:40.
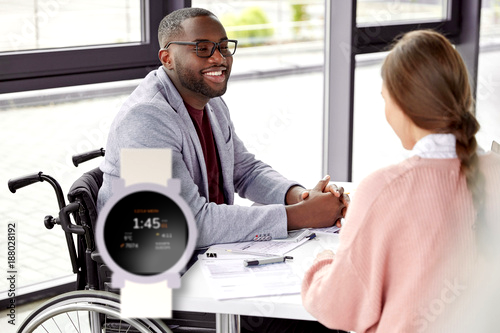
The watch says 1:45
